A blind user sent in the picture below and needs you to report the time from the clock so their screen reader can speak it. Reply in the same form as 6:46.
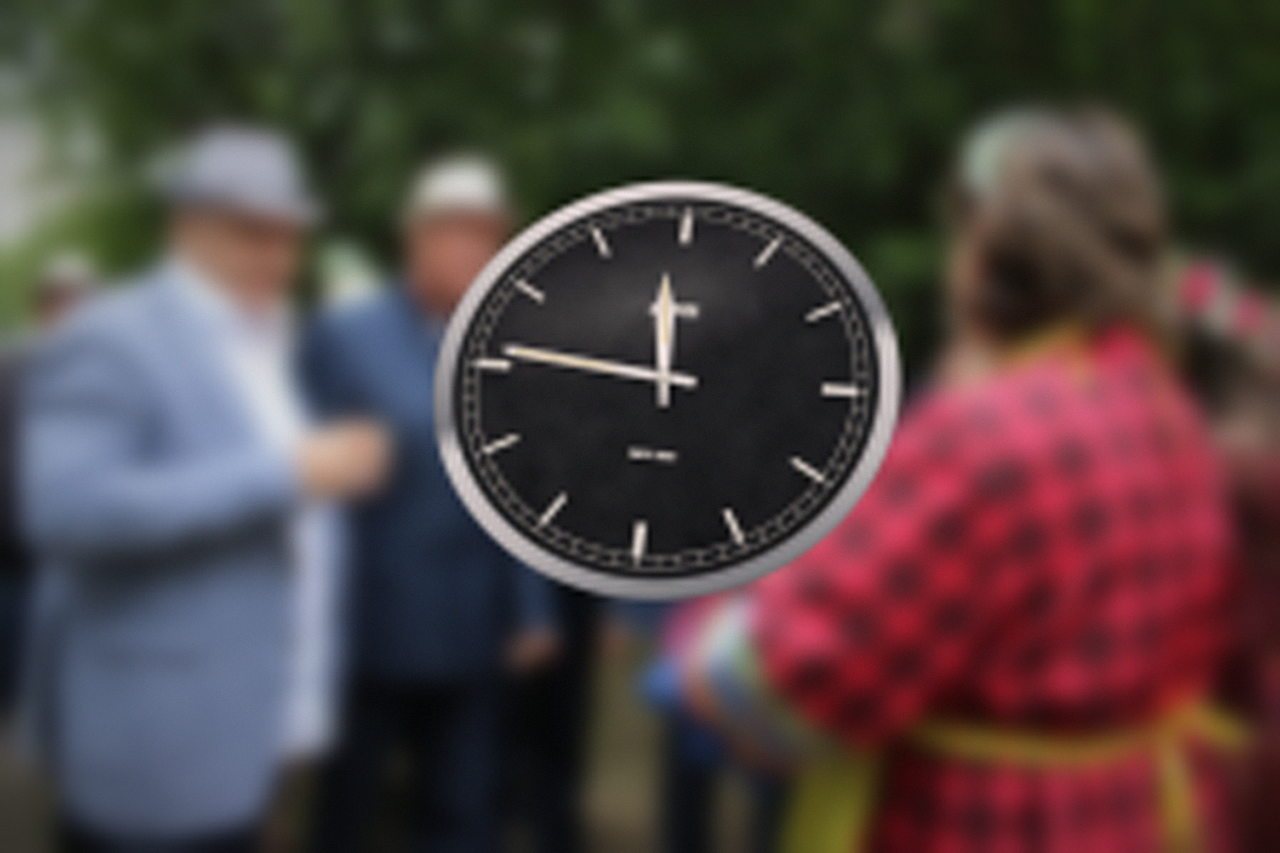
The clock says 11:46
